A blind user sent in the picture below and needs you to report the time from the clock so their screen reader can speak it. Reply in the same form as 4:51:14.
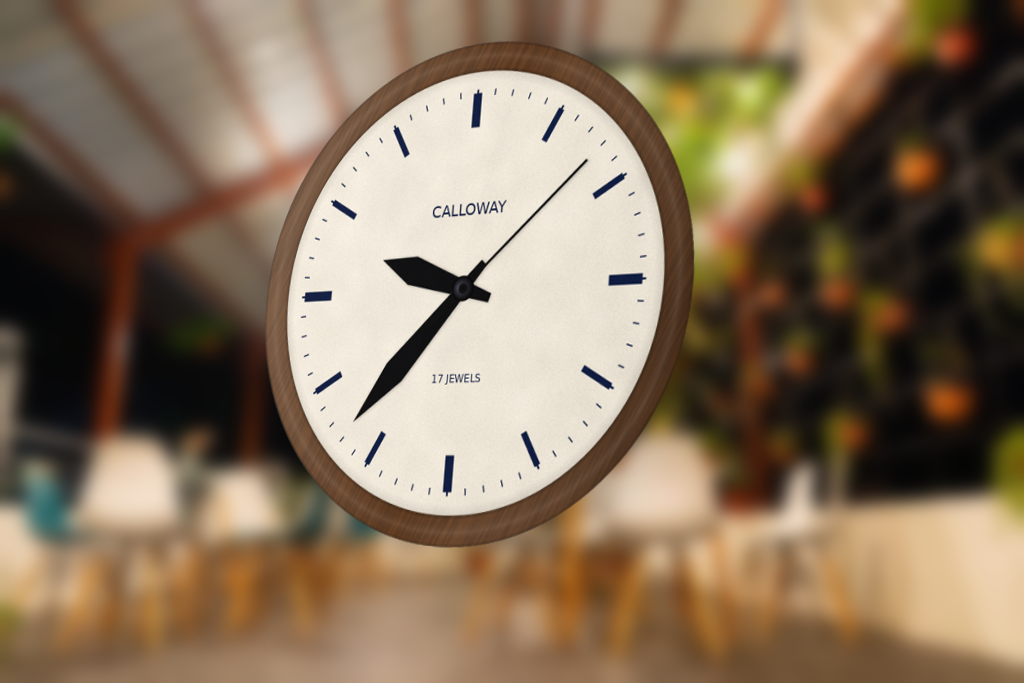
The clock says 9:37:08
